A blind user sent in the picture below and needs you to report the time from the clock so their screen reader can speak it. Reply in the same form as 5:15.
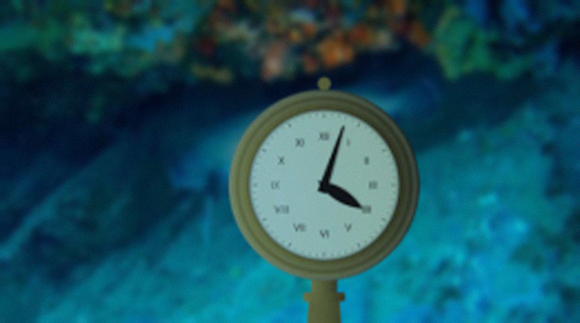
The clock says 4:03
